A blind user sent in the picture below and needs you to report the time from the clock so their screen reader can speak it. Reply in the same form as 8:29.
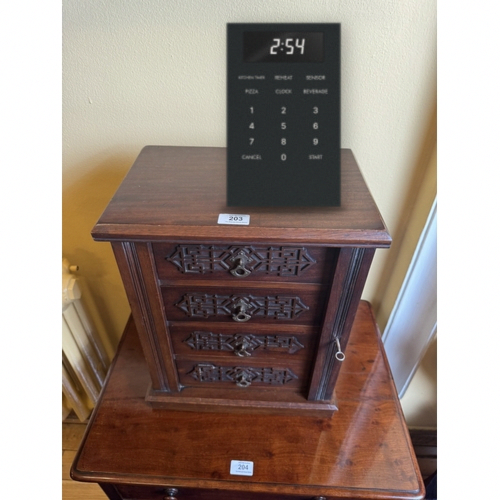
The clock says 2:54
